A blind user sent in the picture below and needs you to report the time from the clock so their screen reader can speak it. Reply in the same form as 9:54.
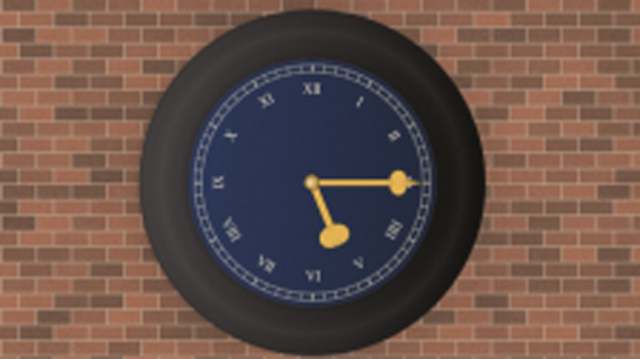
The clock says 5:15
